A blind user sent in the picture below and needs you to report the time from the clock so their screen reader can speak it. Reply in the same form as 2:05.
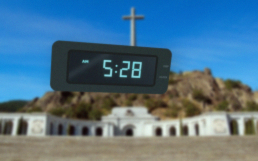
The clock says 5:28
